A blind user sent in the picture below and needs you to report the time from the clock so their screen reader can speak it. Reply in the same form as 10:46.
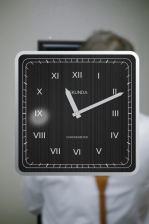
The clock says 11:11
